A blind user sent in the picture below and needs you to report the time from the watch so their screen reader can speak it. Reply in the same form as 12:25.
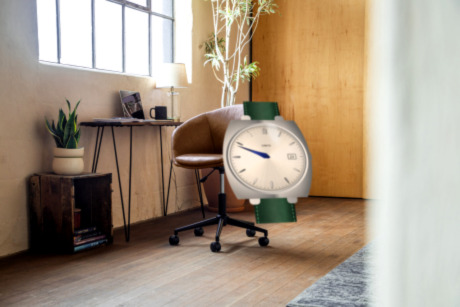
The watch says 9:49
